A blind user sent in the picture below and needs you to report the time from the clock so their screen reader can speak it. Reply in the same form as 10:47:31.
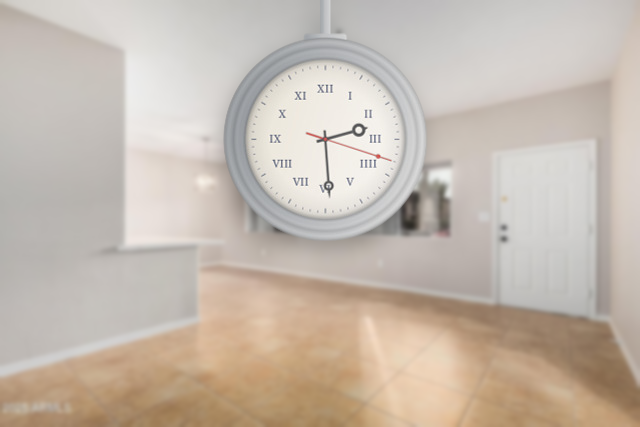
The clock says 2:29:18
